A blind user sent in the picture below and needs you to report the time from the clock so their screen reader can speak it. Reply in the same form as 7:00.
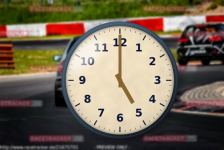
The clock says 5:00
